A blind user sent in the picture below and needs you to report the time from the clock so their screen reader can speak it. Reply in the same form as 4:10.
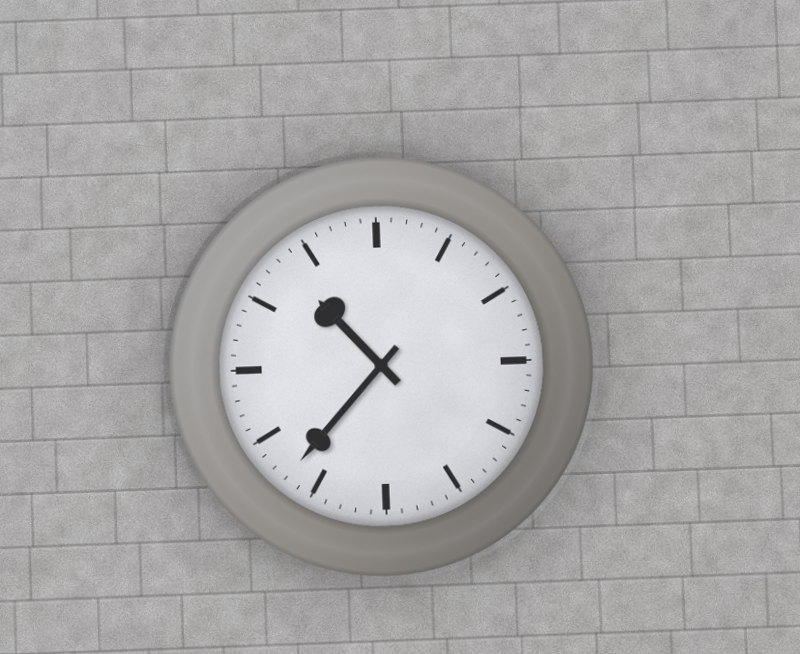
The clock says 10:37
